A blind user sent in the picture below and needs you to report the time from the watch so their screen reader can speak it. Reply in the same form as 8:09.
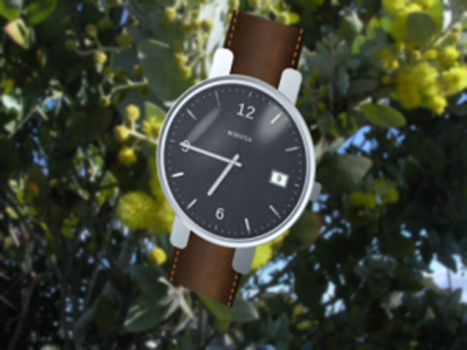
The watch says 6:45
